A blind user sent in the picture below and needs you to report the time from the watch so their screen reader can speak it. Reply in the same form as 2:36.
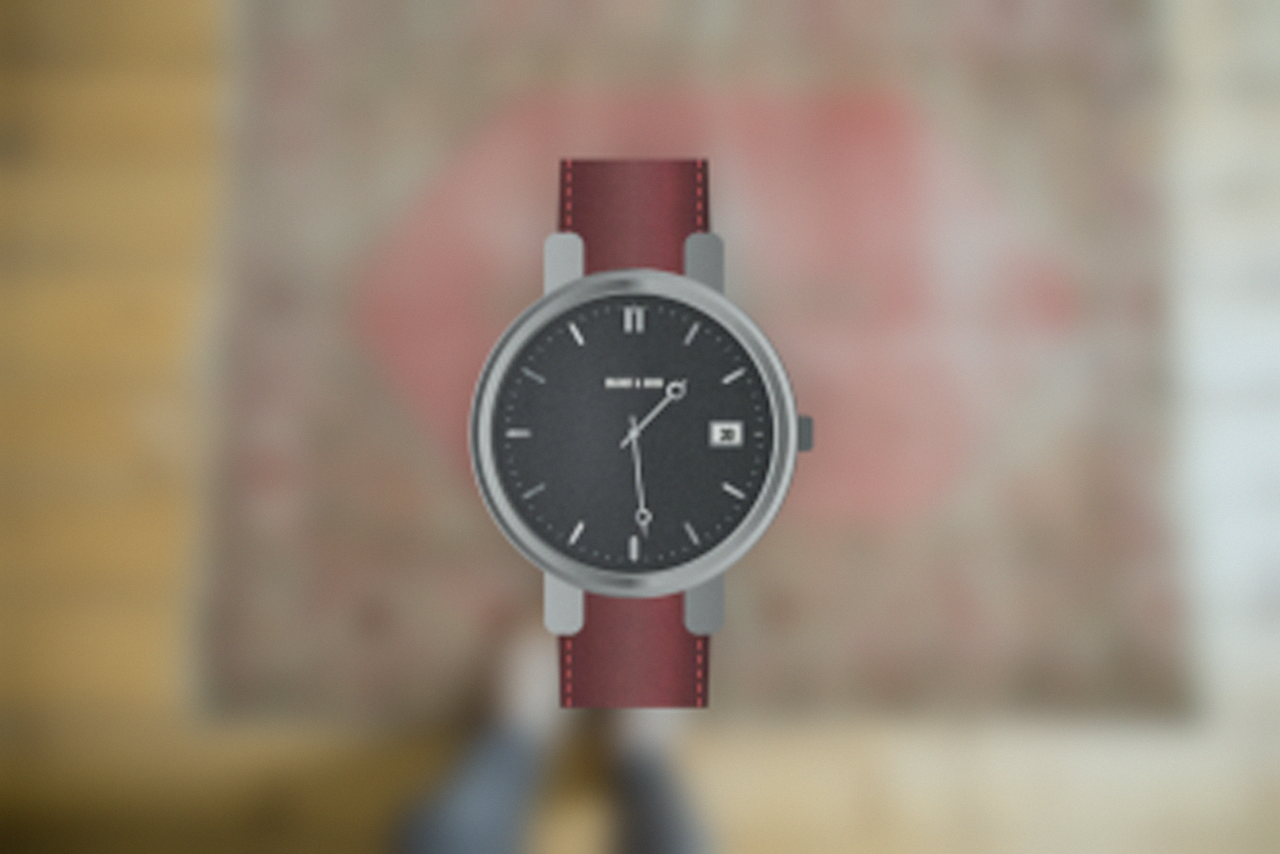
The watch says 1:29
